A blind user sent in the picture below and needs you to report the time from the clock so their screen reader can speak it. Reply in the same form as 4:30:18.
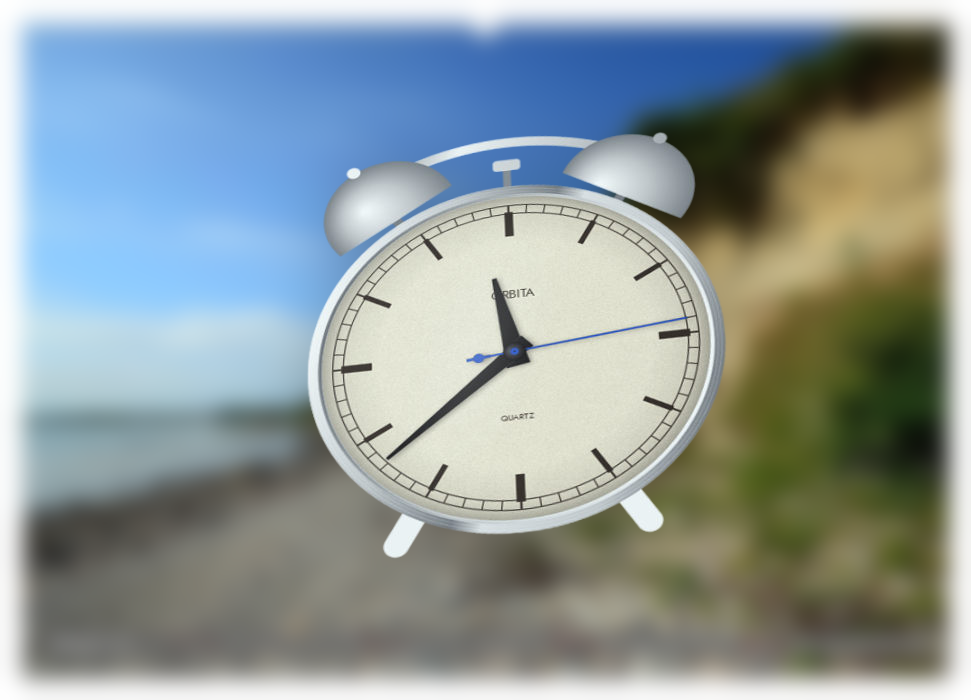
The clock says 11:38:14
